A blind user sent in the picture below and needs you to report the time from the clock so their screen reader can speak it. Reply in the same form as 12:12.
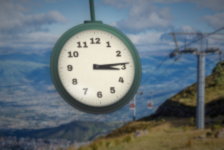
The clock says 3:14
